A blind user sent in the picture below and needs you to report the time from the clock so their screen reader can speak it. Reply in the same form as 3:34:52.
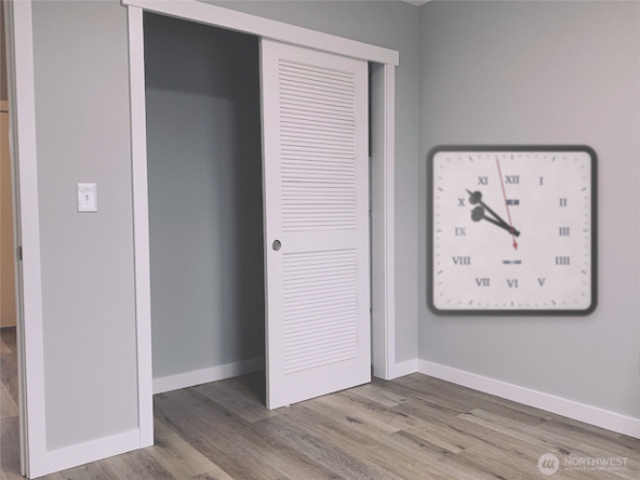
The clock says 9:51:58
